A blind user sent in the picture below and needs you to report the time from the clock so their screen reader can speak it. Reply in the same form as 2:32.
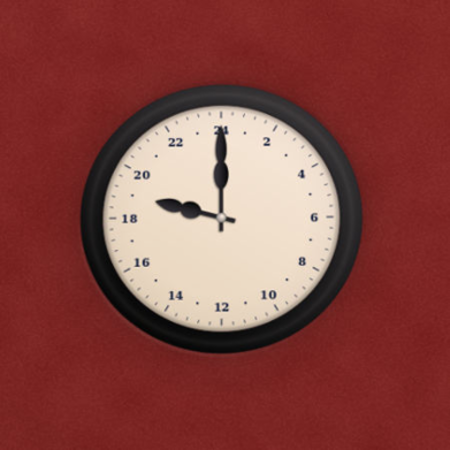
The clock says 19:00
